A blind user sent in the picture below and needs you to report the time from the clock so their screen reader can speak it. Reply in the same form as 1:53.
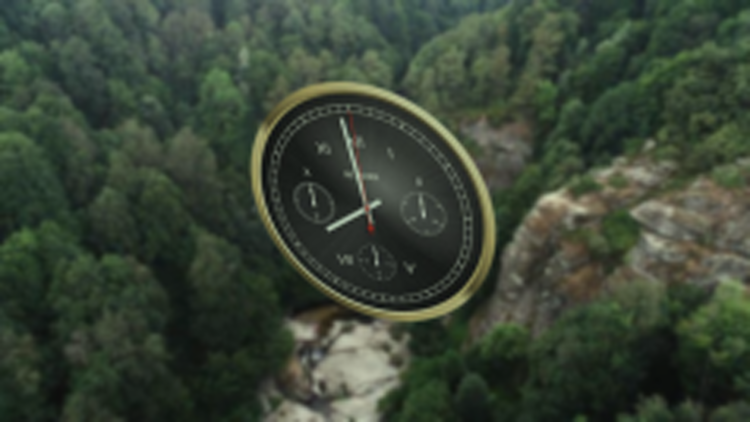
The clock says 7:59
